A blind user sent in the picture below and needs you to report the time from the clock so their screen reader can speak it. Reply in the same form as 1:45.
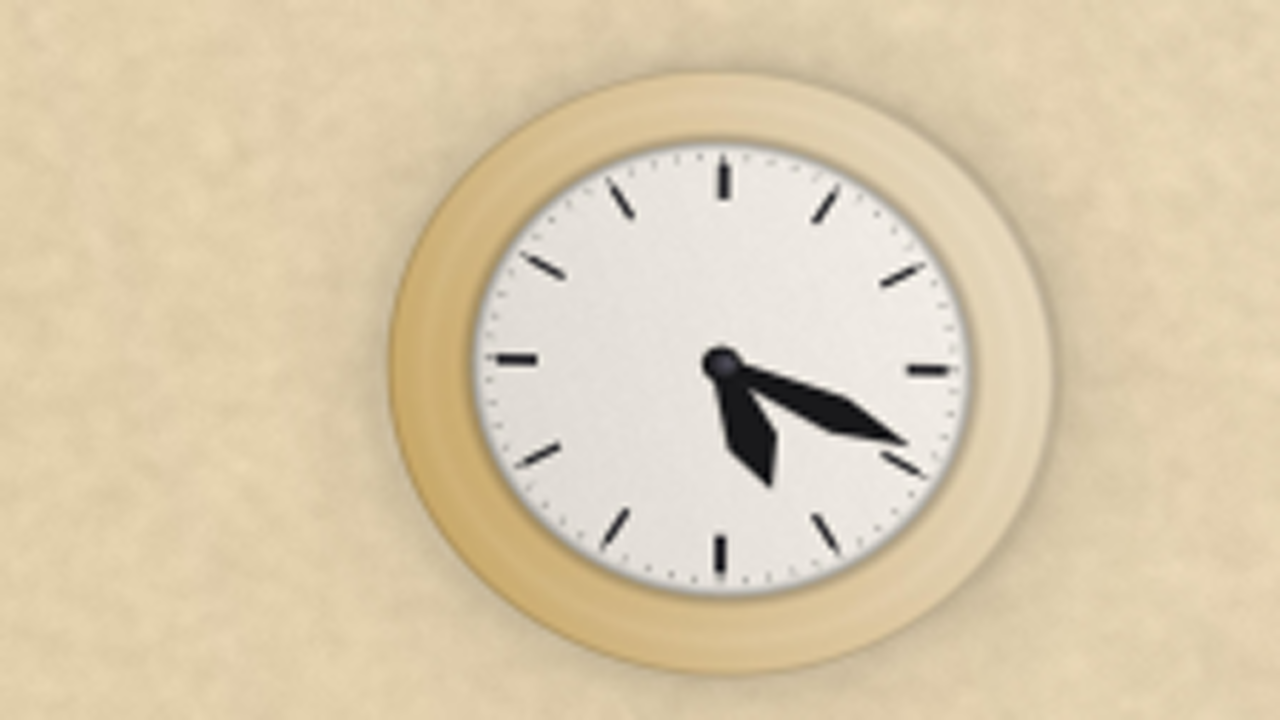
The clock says 5:19
